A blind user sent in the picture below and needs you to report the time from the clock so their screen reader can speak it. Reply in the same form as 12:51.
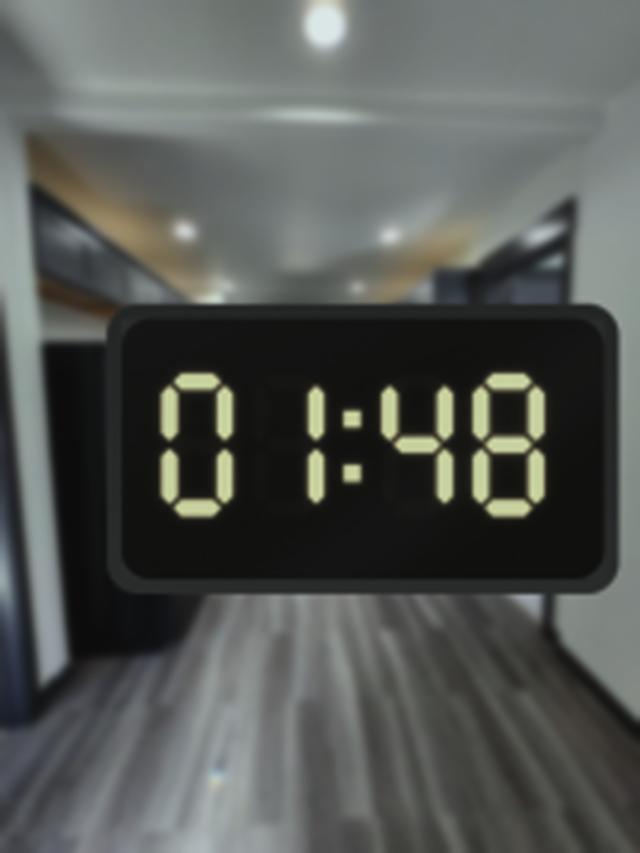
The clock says 1:48
